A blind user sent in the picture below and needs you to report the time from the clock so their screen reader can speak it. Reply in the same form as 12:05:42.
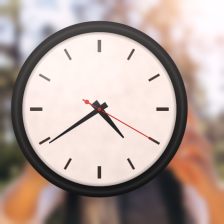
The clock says 4:39:20
